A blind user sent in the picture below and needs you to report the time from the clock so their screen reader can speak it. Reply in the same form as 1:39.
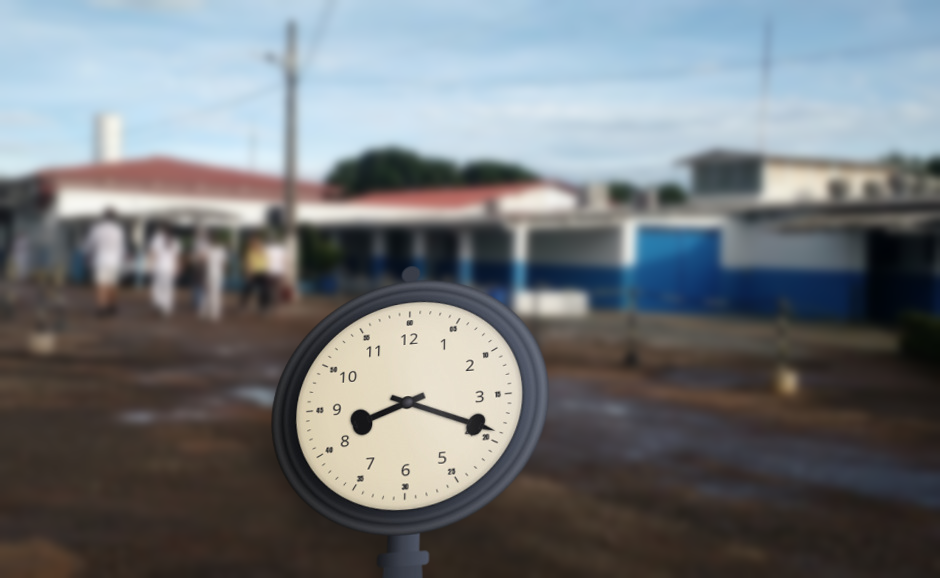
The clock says 8:19
